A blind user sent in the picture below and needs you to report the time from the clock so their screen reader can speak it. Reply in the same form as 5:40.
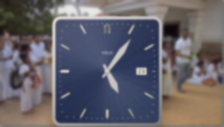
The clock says 5:06
